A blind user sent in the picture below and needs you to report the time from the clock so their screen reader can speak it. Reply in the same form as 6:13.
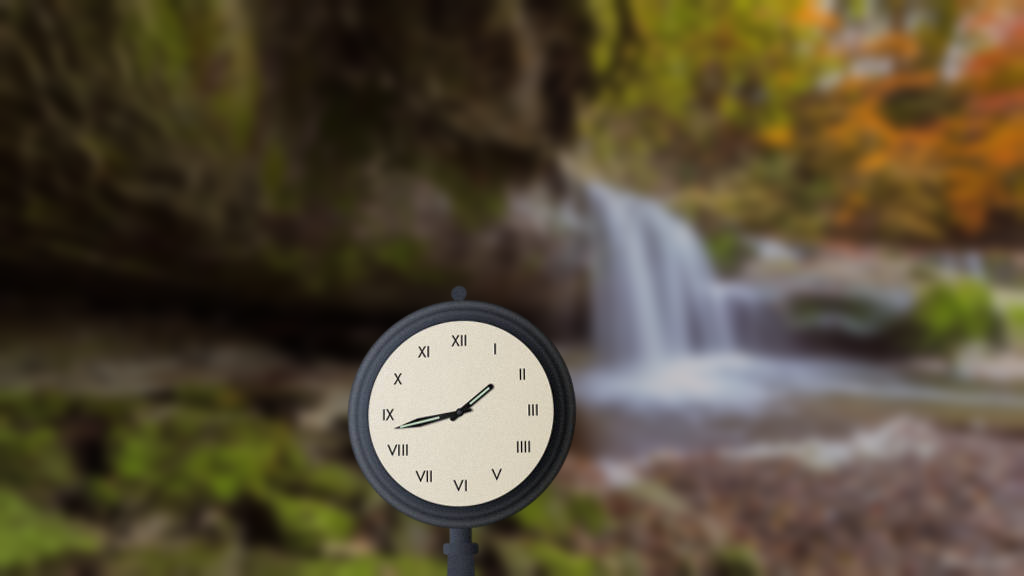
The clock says 1:43
